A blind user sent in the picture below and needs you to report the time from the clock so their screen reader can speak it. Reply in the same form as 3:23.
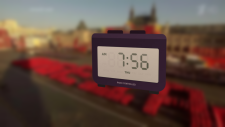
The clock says 7:56
